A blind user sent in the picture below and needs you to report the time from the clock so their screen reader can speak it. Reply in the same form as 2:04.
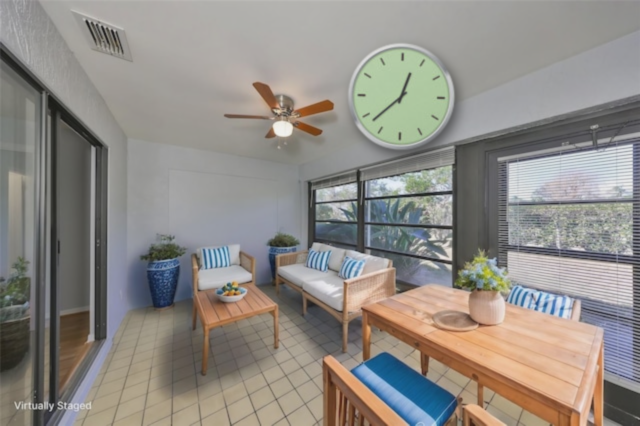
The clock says 12:38
